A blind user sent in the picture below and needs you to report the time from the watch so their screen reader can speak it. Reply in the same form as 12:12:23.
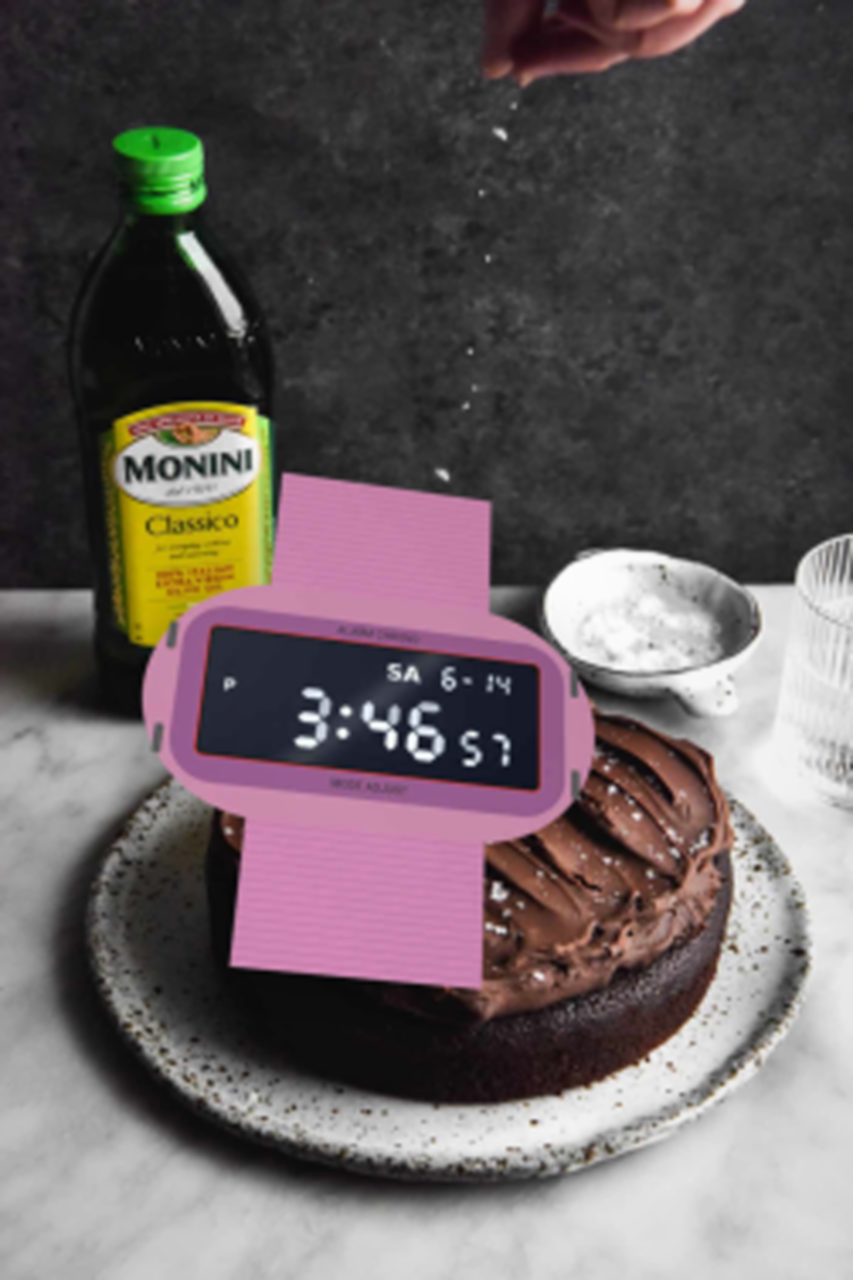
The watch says 3:46:57
